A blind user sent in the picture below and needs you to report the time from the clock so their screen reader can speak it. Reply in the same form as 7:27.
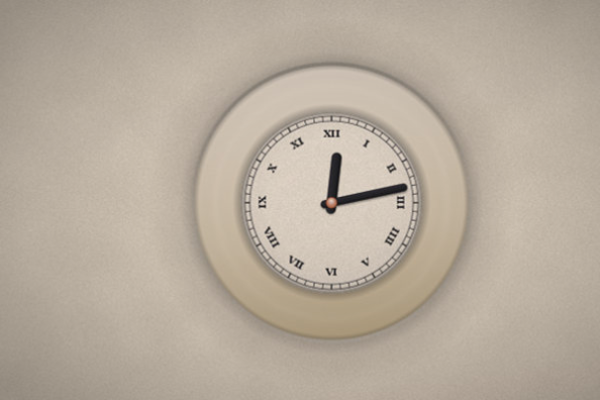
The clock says 12:13
